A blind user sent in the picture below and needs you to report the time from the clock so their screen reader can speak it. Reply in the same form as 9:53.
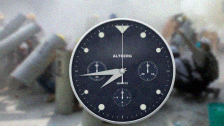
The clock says 7:44
